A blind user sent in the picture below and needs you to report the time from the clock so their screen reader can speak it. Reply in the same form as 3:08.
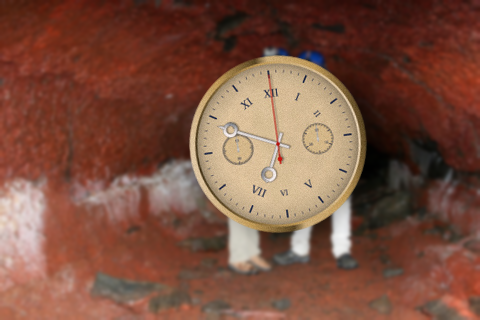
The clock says 6:49
